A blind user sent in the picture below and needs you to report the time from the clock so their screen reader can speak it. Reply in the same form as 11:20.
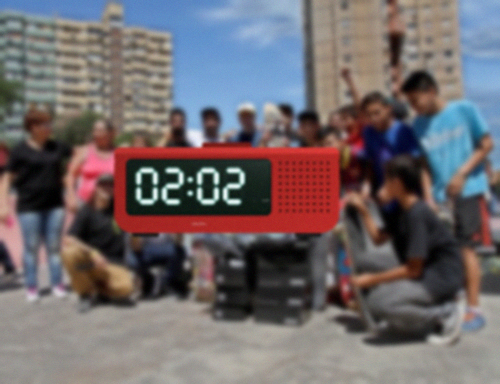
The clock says 2:02
